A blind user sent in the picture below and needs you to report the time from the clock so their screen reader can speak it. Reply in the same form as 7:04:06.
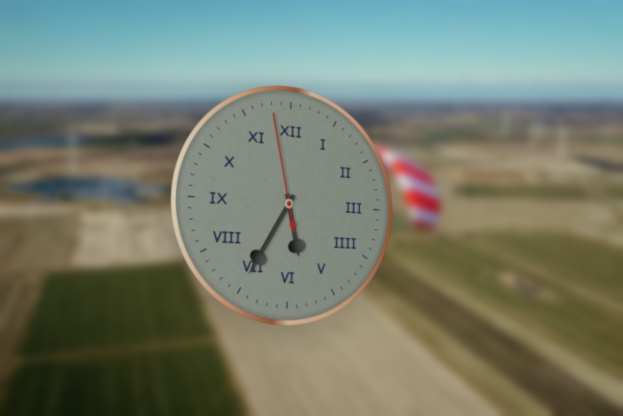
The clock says 5:34:58
